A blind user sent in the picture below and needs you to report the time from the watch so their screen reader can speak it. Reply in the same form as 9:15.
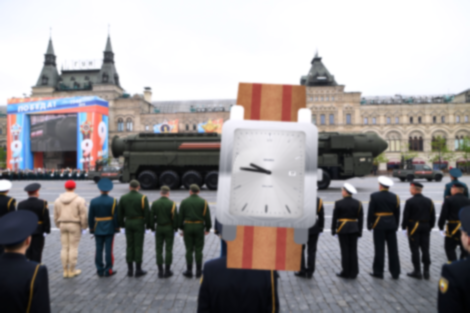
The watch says 9:46
